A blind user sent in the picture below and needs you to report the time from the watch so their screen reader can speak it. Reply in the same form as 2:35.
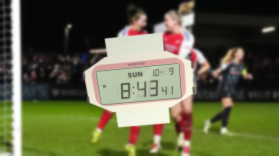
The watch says 8:43
